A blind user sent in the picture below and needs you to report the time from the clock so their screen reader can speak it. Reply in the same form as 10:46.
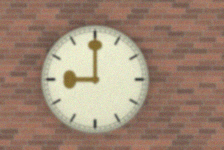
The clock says 9:00
